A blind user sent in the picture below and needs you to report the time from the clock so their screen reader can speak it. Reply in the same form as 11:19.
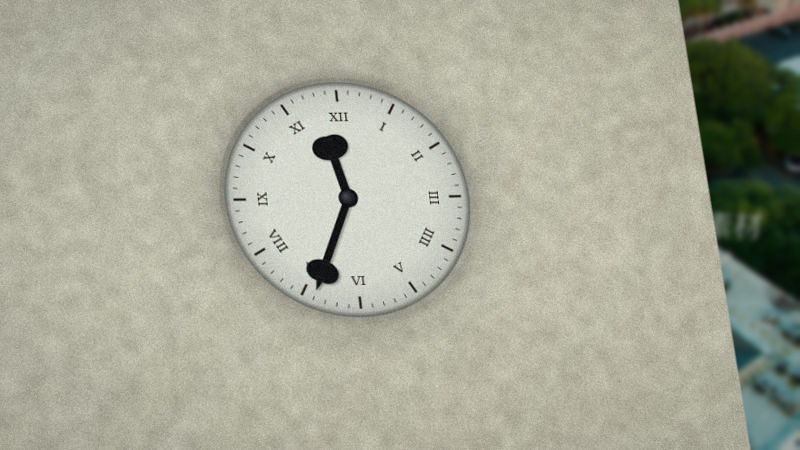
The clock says 11:34
